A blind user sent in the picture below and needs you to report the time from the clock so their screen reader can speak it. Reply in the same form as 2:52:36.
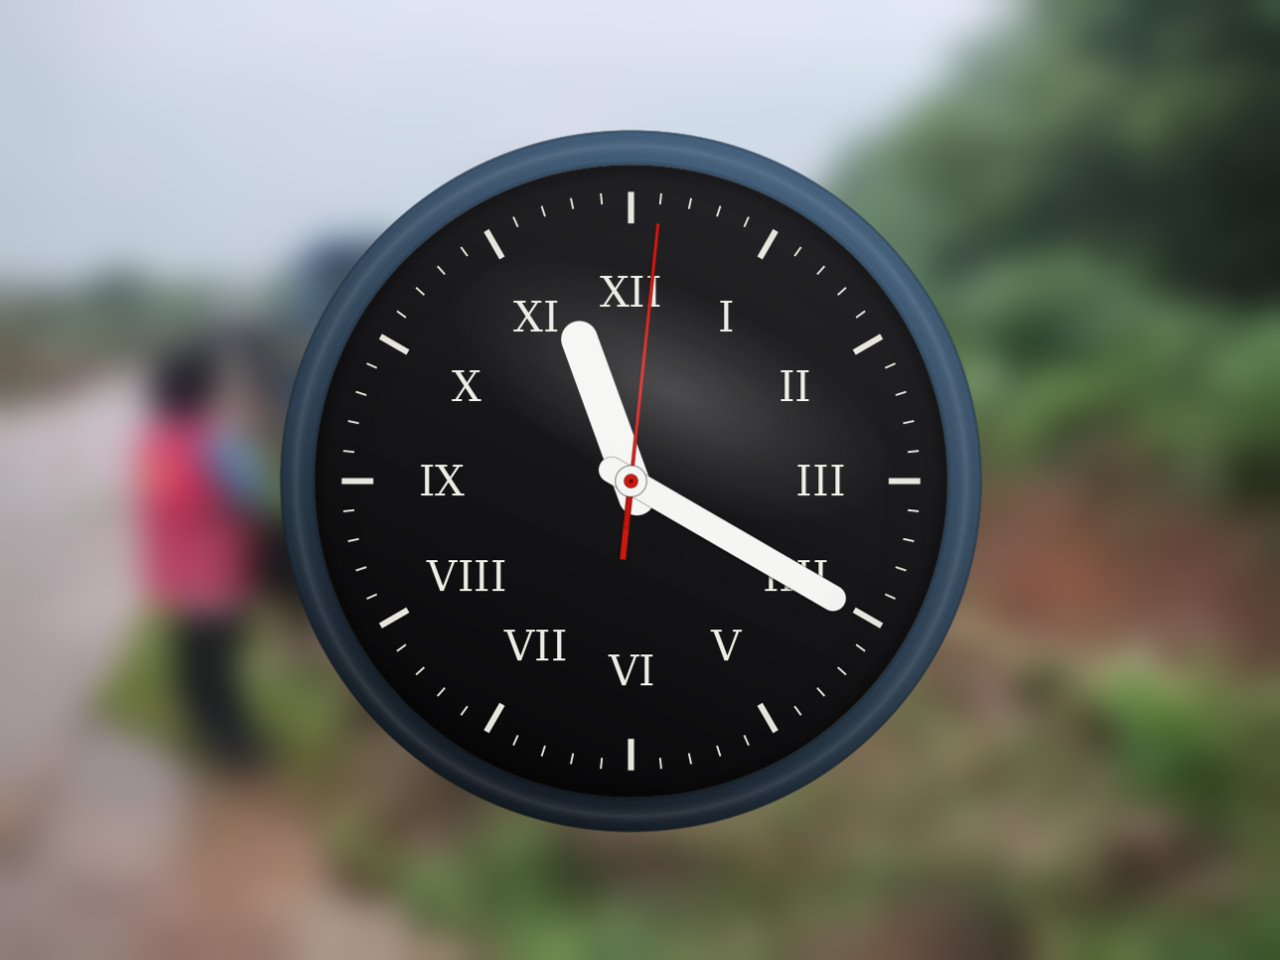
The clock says 11:20:01
